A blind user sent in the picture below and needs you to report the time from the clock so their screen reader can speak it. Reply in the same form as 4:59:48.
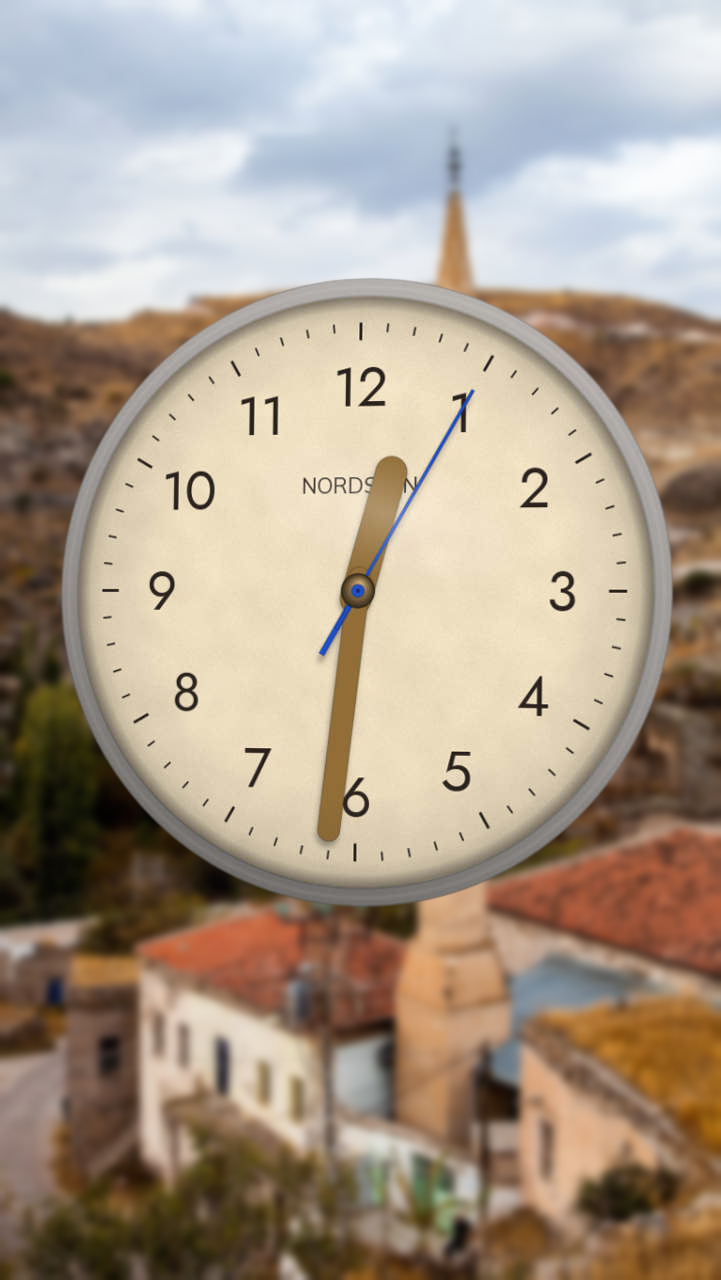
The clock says 12:31:05
